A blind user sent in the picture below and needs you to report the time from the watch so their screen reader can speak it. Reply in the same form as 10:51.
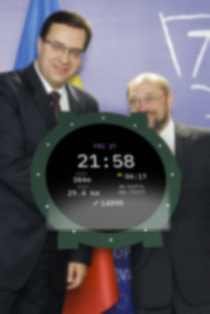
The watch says 21:58
